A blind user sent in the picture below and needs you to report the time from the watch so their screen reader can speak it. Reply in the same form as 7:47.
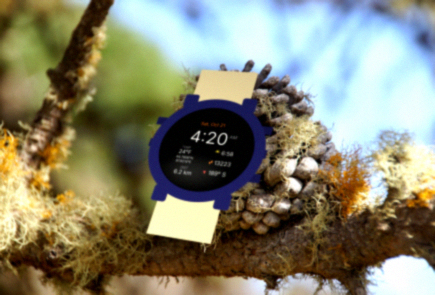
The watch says 4:20
